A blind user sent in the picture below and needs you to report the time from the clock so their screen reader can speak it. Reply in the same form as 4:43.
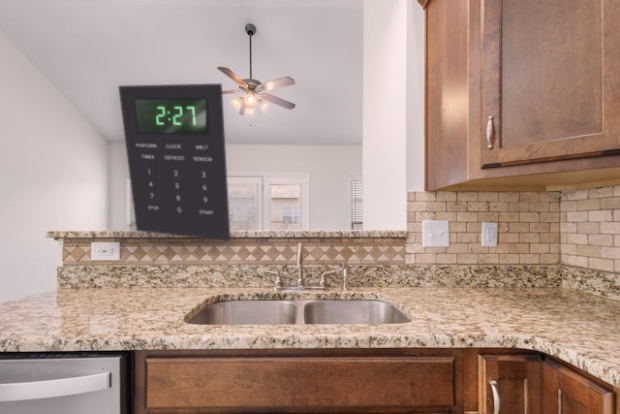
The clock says 2:27
